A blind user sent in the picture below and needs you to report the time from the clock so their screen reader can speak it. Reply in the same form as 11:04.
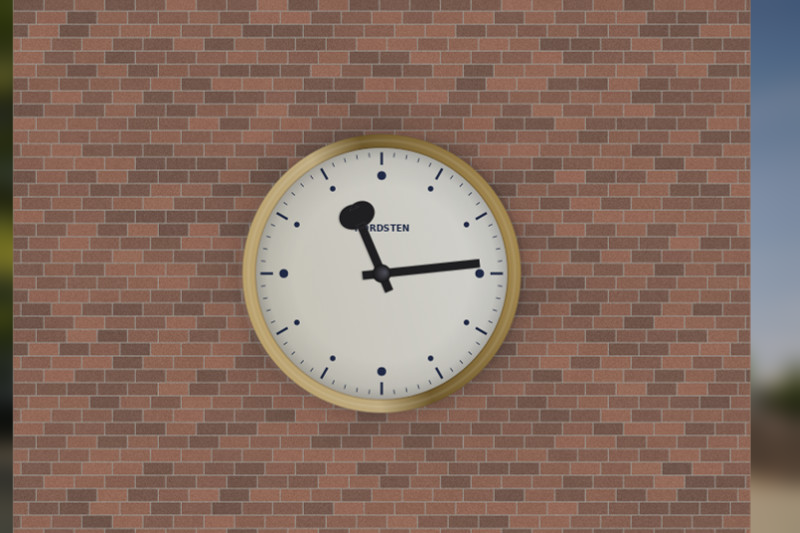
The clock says 11:14
